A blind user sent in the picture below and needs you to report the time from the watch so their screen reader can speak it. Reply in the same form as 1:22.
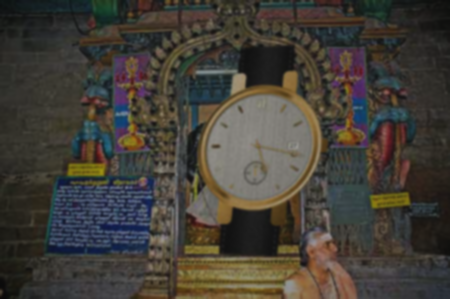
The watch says 5:17
